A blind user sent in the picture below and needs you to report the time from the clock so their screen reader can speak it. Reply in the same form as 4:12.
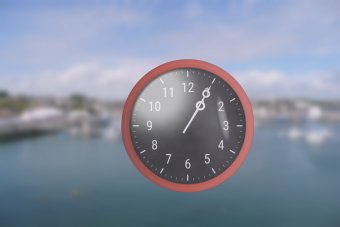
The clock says 1:05
